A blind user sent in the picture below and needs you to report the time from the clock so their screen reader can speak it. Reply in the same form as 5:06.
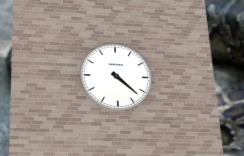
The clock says 4:22
